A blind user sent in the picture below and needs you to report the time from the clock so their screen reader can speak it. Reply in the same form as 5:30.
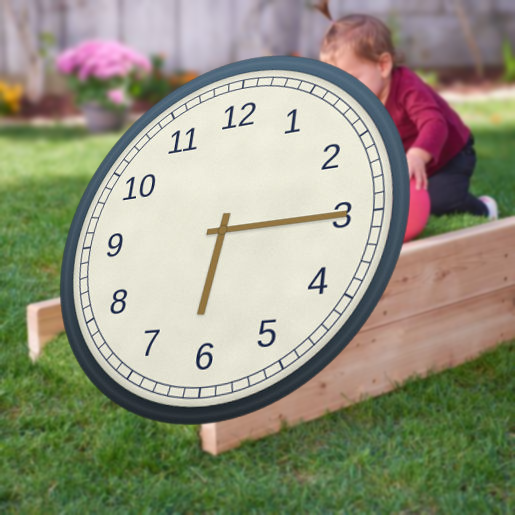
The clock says 6:15
